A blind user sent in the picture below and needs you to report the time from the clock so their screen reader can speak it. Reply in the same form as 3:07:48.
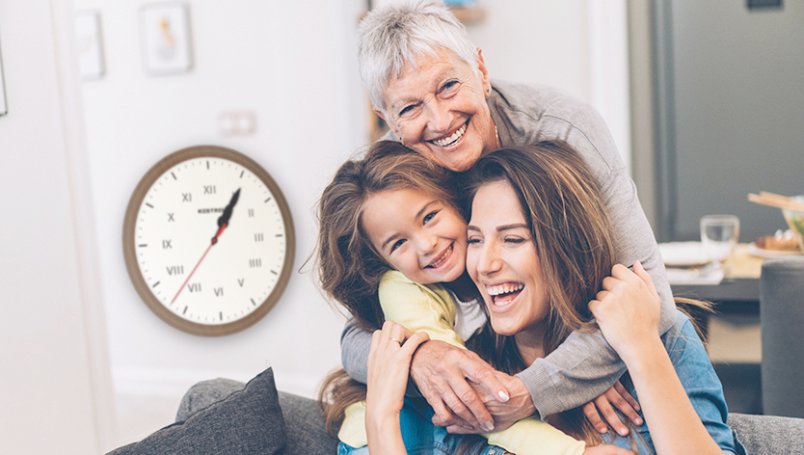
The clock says 1:05:37
